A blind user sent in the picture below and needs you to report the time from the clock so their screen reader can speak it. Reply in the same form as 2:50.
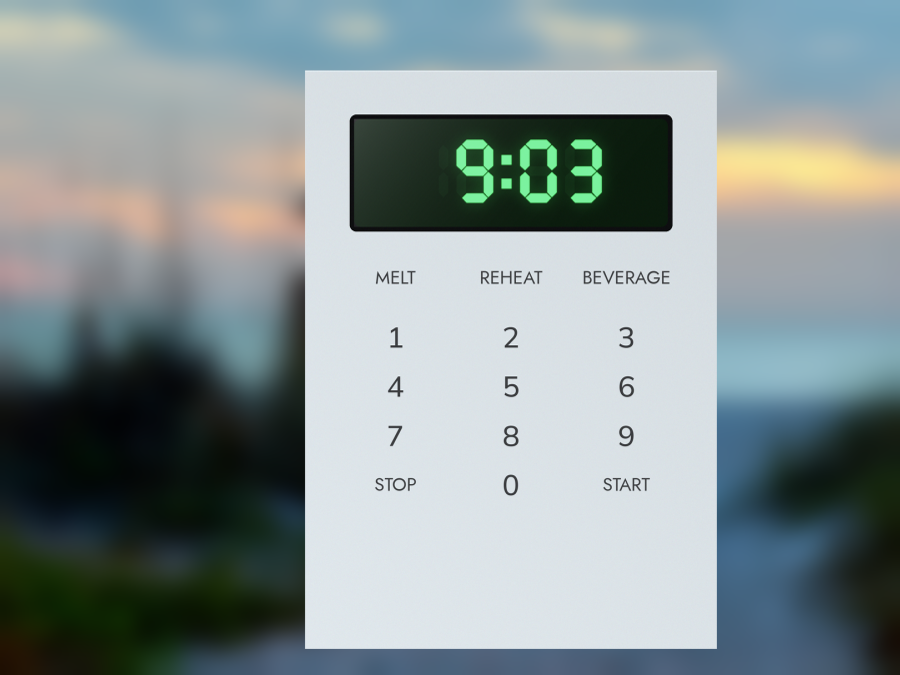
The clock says 9:03
